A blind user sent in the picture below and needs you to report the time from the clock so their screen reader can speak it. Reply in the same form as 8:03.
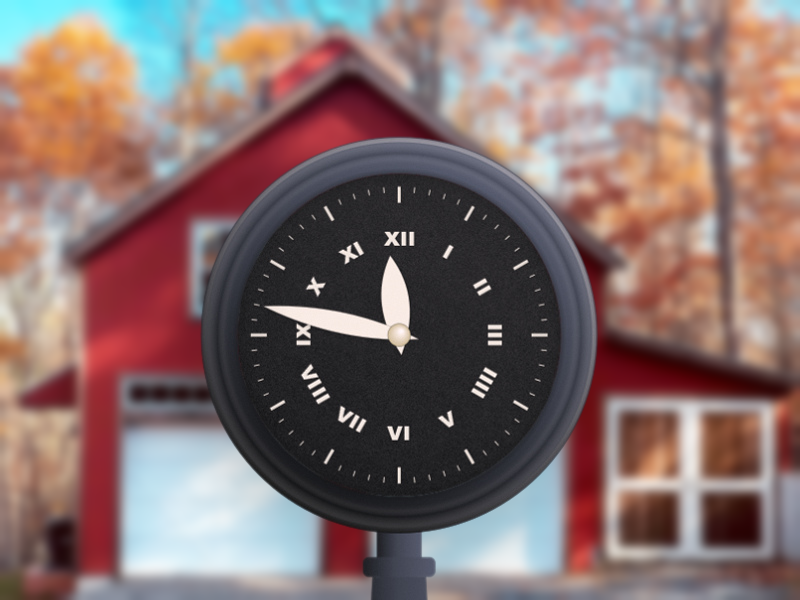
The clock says 11:47
